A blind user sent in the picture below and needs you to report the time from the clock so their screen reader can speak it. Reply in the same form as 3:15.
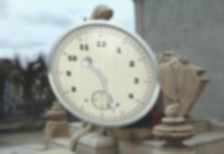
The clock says 10:27
